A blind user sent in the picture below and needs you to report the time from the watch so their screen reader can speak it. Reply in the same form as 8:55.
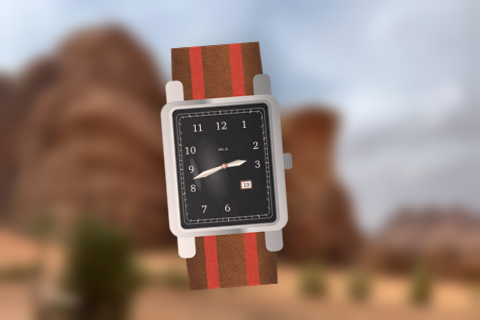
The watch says 2:42
